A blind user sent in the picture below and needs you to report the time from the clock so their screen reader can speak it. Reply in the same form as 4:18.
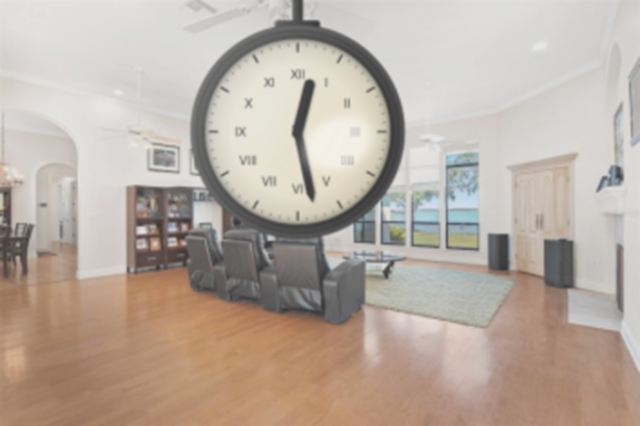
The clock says 12:28
